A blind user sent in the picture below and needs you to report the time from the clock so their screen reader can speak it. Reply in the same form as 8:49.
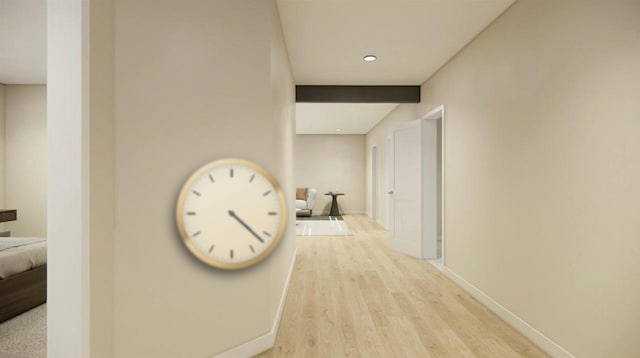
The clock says 4:22
